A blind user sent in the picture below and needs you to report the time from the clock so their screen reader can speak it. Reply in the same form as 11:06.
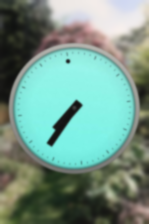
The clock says 7:37
